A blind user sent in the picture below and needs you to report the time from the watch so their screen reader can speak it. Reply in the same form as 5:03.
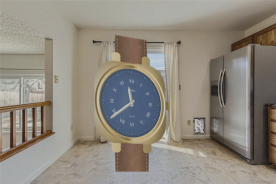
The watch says 11:39
